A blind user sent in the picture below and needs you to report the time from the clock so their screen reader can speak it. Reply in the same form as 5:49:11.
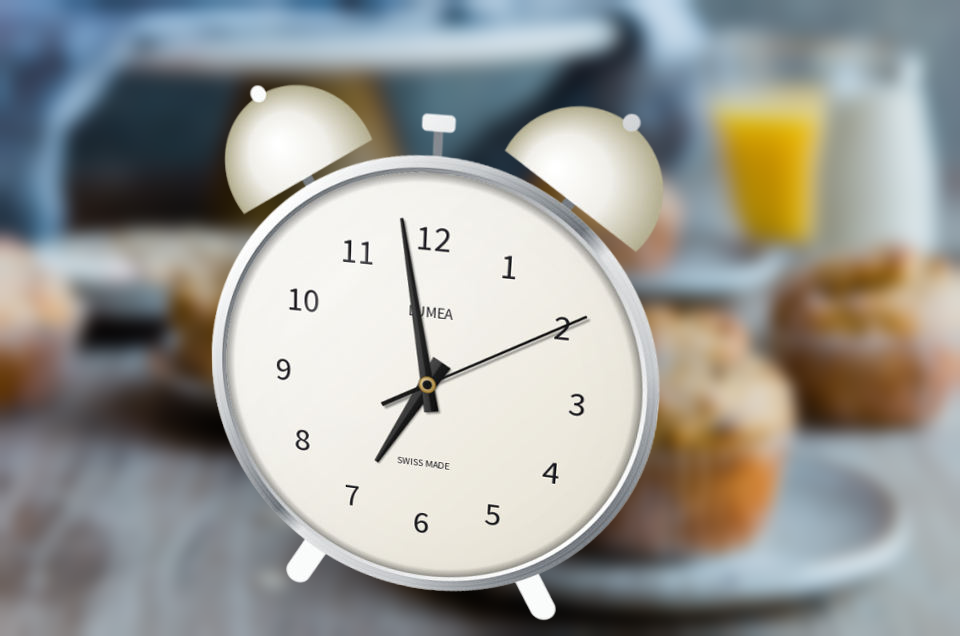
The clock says 6:58:10
